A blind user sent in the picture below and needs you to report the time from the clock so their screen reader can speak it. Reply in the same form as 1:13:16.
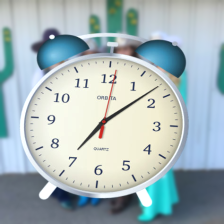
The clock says 7:08:01
